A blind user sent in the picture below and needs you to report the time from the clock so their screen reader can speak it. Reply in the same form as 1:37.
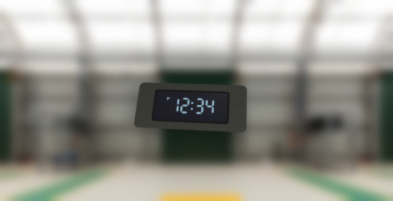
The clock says 12:34
